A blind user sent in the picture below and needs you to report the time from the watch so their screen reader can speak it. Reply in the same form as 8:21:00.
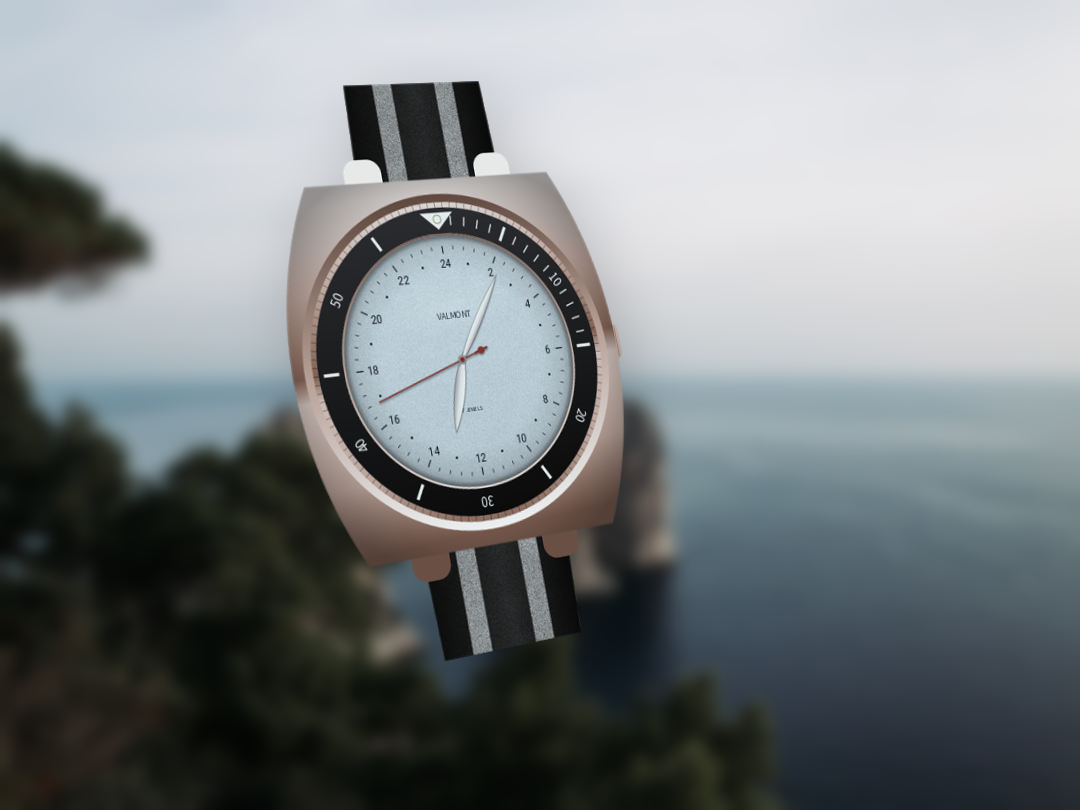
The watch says 13:05:42
